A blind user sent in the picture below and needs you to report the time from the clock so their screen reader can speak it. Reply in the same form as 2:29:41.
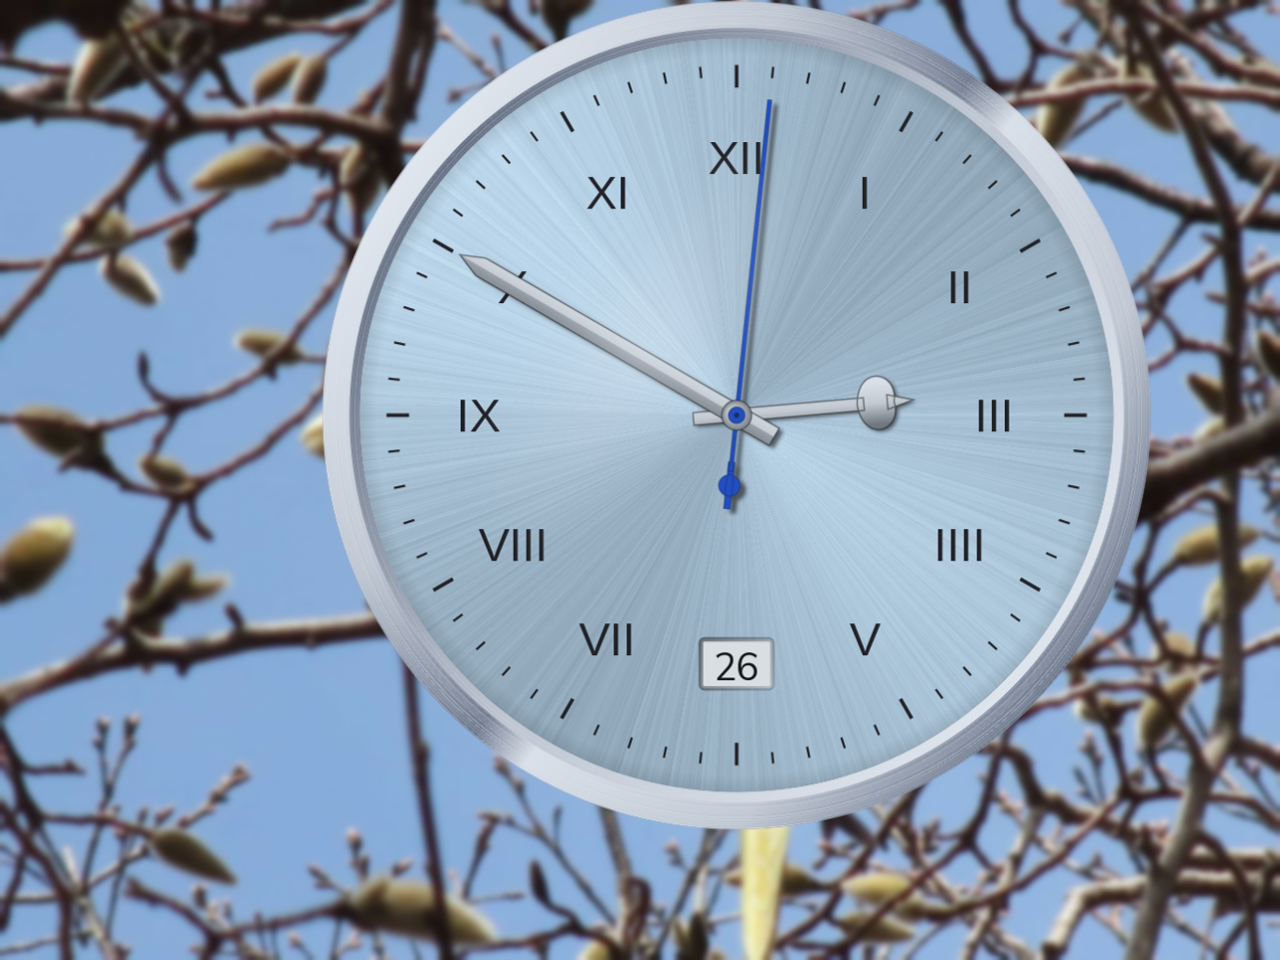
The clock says 2:50:01
